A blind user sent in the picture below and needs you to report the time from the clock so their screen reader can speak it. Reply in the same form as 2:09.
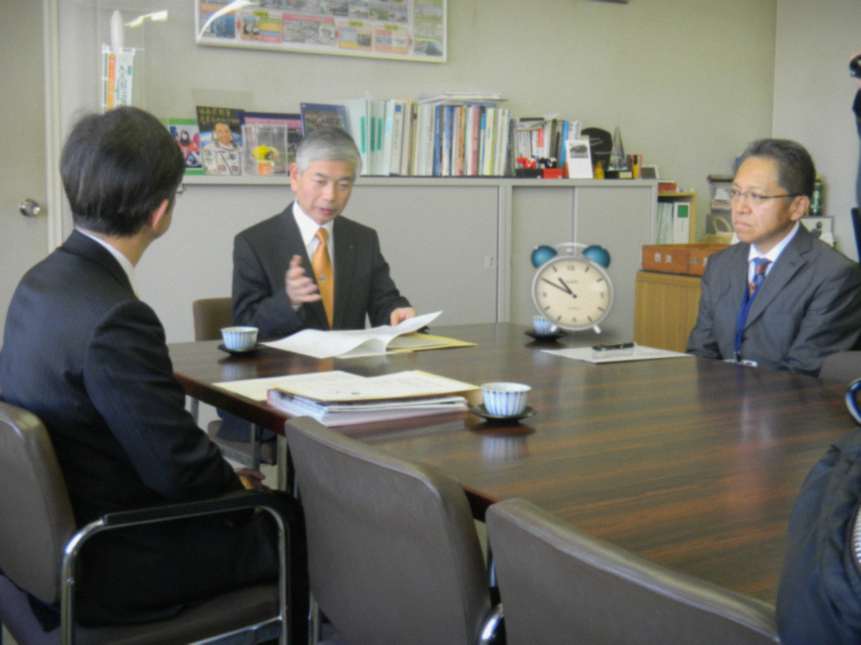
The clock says 10:50
